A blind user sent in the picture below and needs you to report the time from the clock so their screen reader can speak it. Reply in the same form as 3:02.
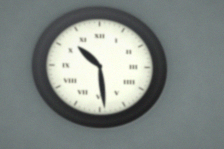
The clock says 10:29
